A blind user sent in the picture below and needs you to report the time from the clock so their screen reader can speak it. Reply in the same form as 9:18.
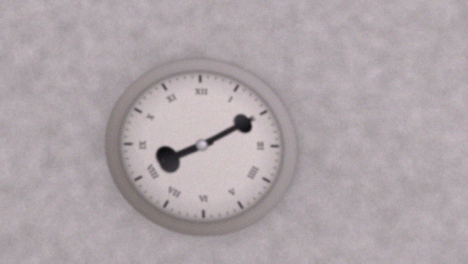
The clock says 8:10
